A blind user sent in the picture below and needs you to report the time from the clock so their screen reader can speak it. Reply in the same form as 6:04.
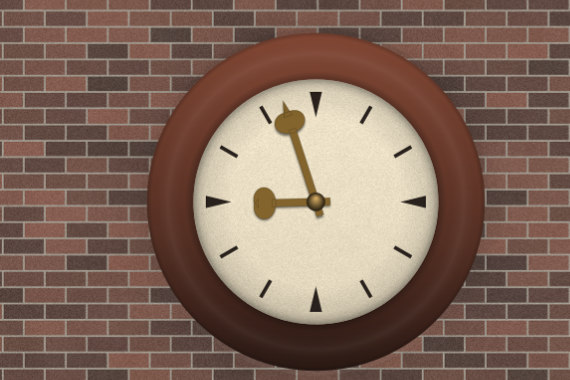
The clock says 8:57
